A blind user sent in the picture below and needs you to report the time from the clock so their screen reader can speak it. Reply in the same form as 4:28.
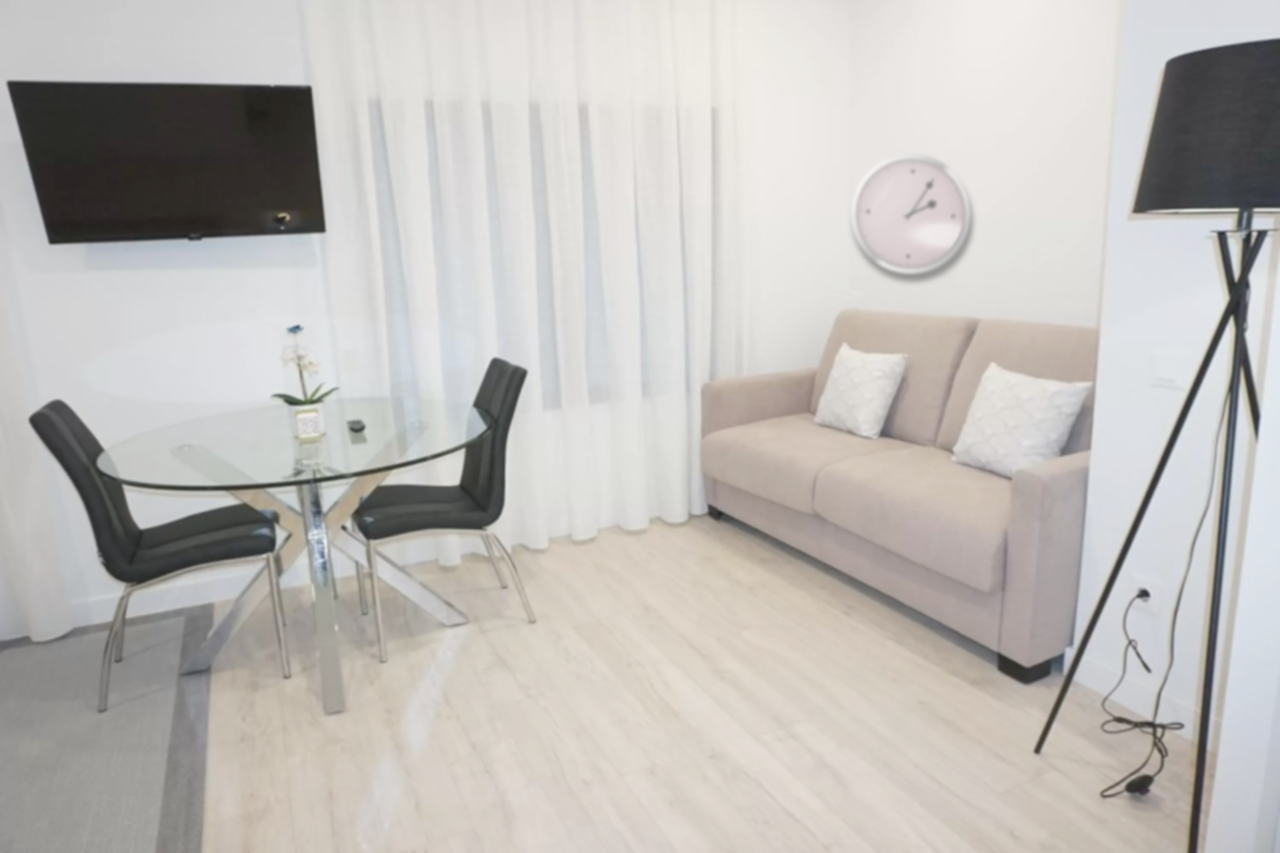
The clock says 2:05
